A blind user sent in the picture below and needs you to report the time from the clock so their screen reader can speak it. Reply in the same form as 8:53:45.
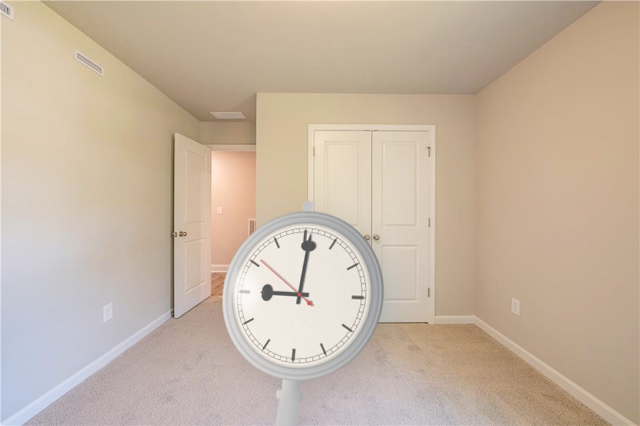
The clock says 9:00:51
